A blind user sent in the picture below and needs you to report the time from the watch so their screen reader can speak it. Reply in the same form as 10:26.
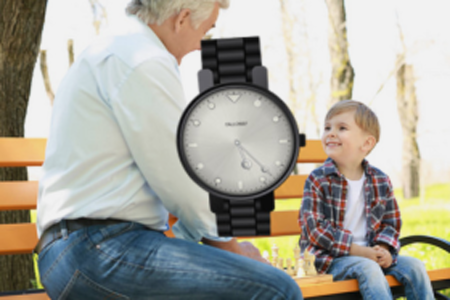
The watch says 5:23
